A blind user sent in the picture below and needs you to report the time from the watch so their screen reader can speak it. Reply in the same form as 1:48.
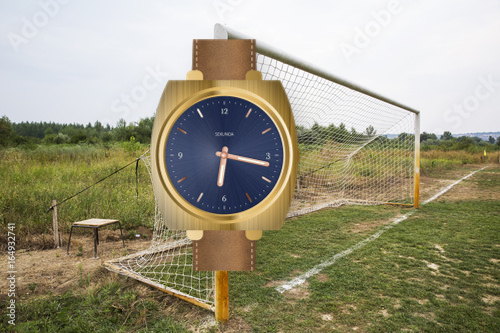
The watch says 6:17
